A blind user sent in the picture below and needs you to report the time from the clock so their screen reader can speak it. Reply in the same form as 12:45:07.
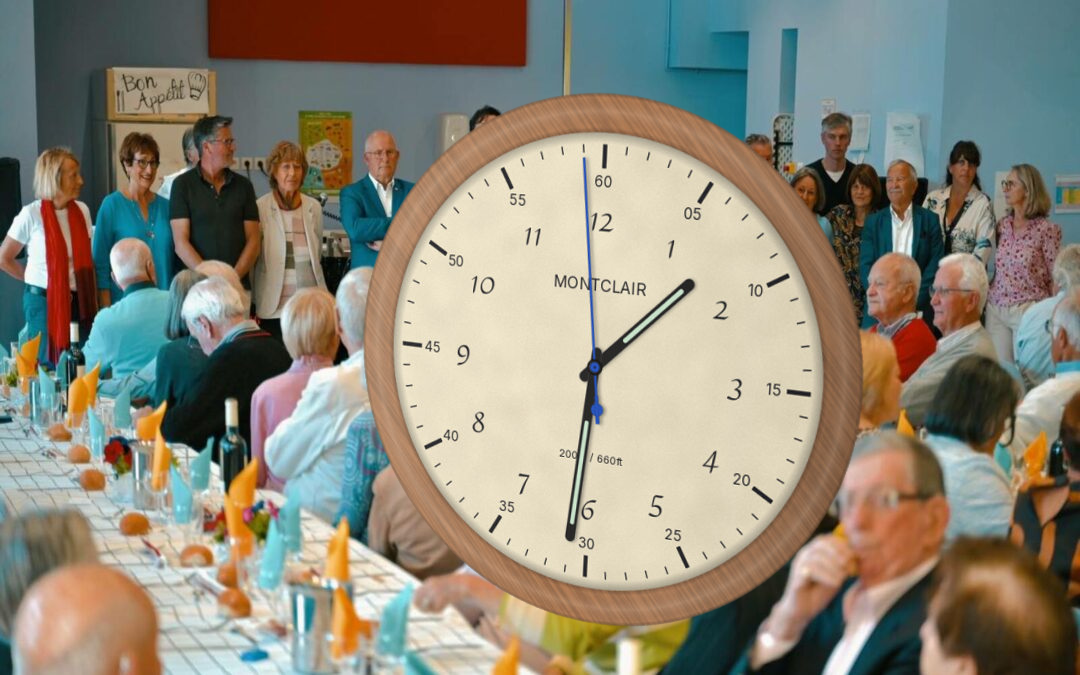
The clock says 1:30:59
